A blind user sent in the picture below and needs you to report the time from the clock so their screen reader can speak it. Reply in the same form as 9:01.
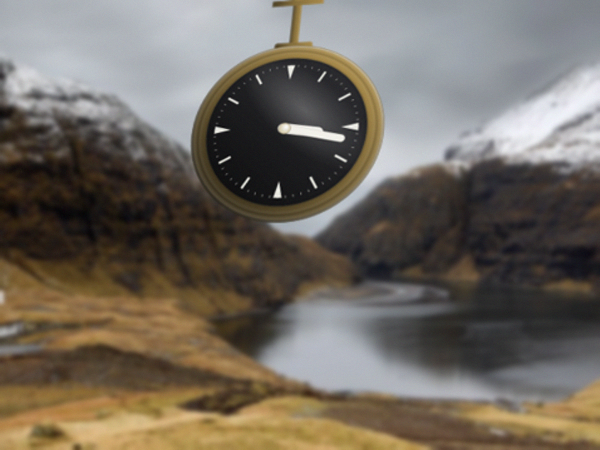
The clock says 3:17
